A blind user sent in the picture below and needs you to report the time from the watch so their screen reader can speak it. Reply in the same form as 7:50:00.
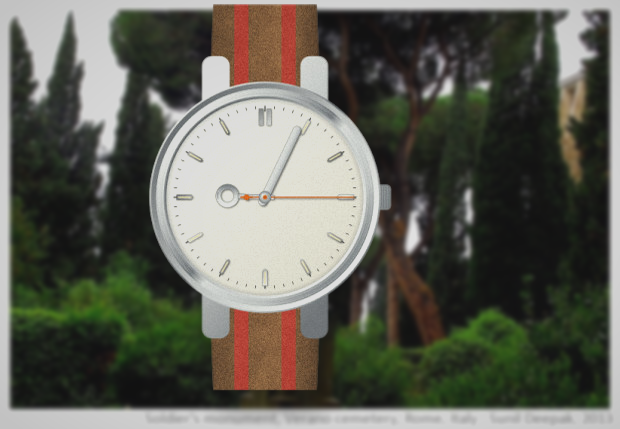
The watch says 9:04:15
